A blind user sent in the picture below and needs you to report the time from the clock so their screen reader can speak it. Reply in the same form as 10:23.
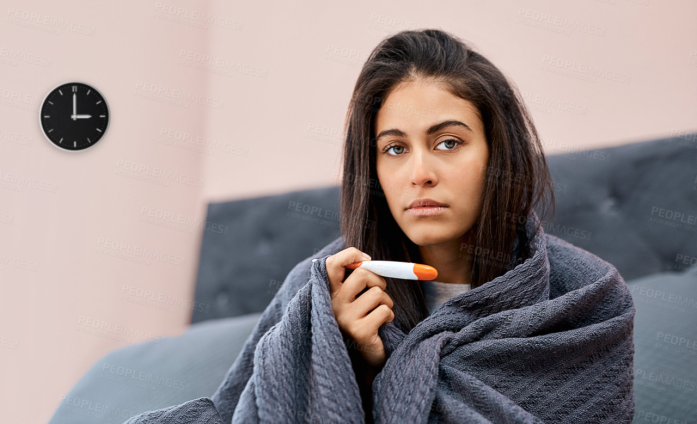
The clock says 3:00
